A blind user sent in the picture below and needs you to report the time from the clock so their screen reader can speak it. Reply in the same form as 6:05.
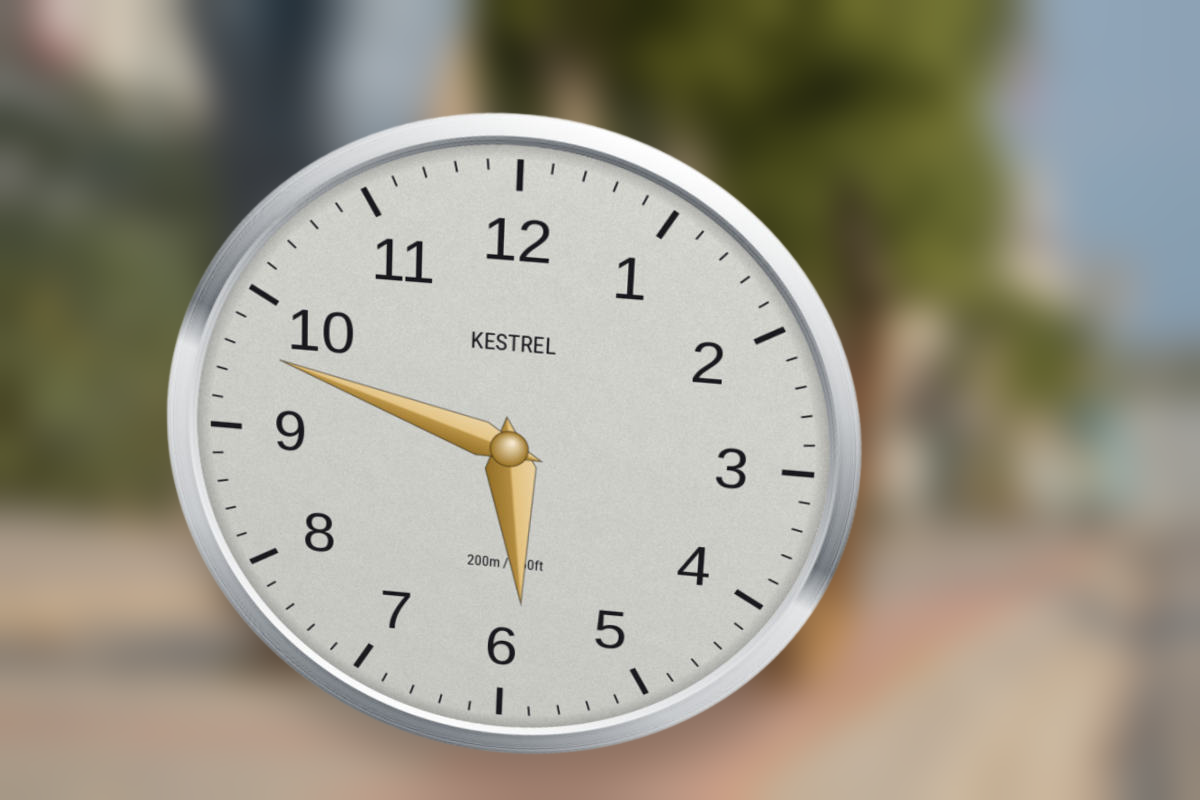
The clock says 5:48
